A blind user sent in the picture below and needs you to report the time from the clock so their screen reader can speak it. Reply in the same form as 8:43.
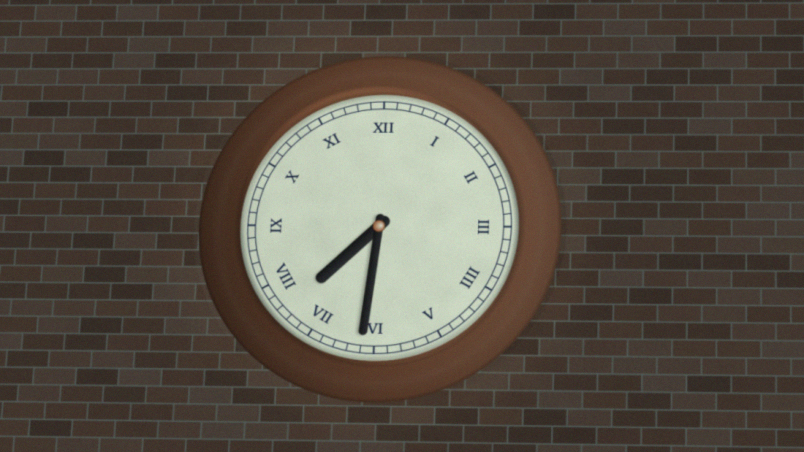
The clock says 7:31
